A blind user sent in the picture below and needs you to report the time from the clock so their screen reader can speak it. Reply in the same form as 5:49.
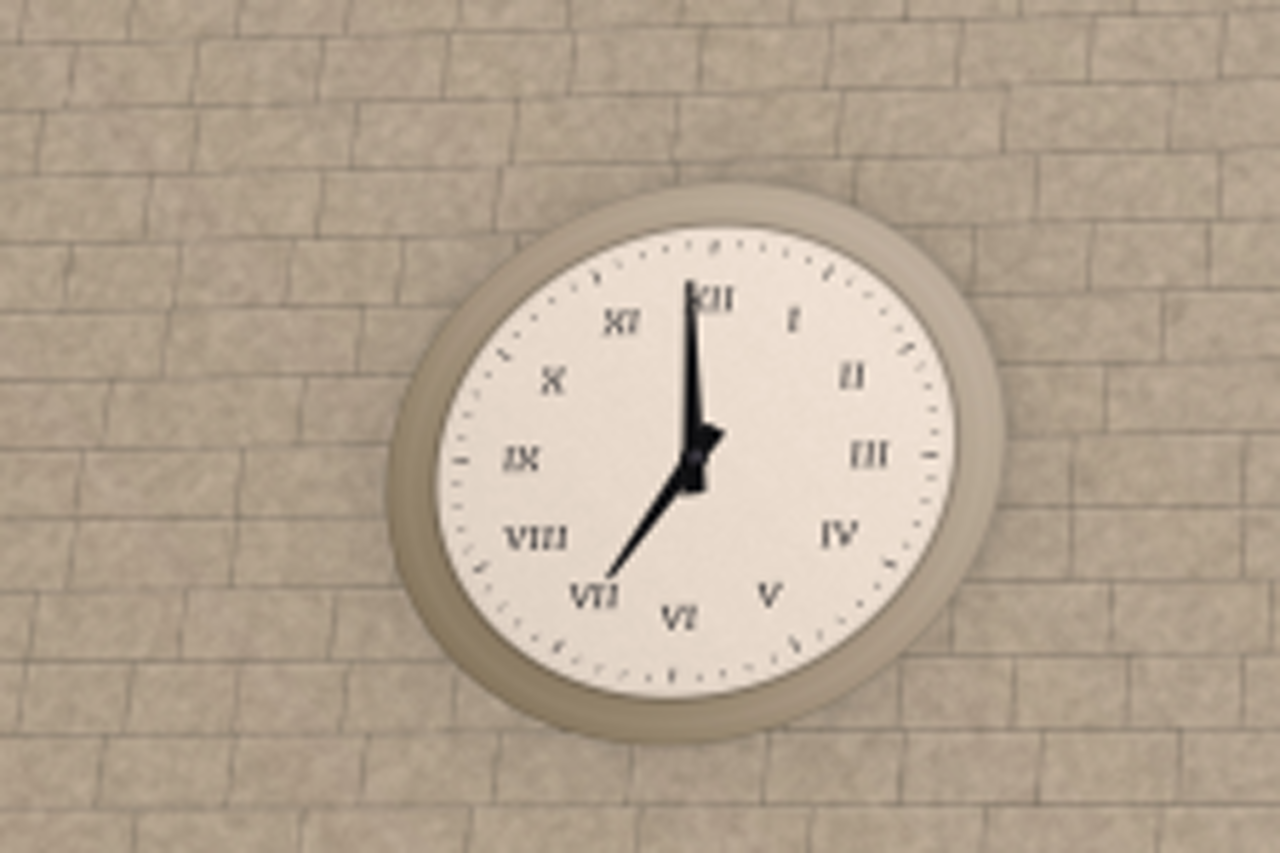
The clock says 6:59
